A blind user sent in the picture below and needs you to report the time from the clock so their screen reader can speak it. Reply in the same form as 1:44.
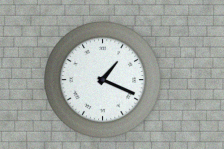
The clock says 1:19
